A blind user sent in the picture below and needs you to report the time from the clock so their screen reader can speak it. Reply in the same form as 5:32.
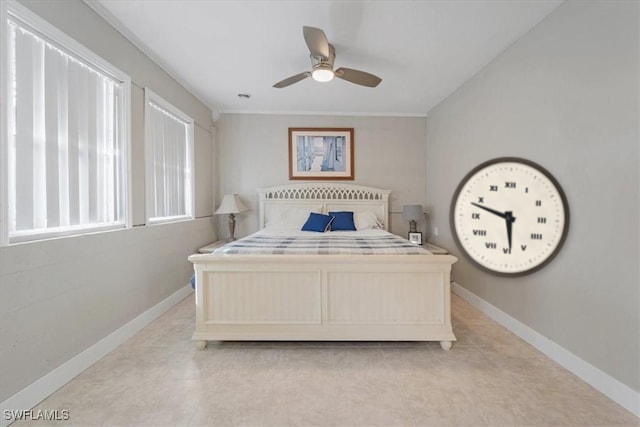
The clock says 5:48
